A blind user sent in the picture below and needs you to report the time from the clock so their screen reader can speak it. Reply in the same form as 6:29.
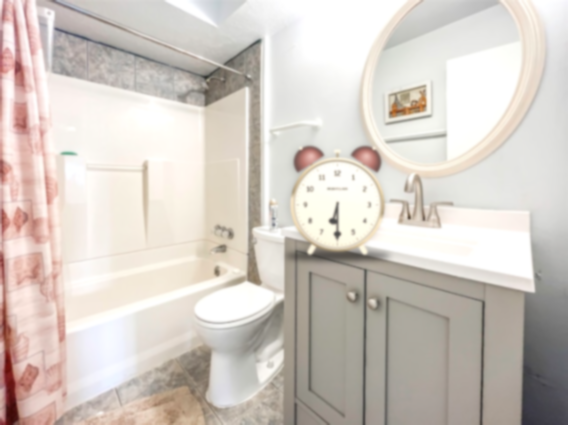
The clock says 6:30
